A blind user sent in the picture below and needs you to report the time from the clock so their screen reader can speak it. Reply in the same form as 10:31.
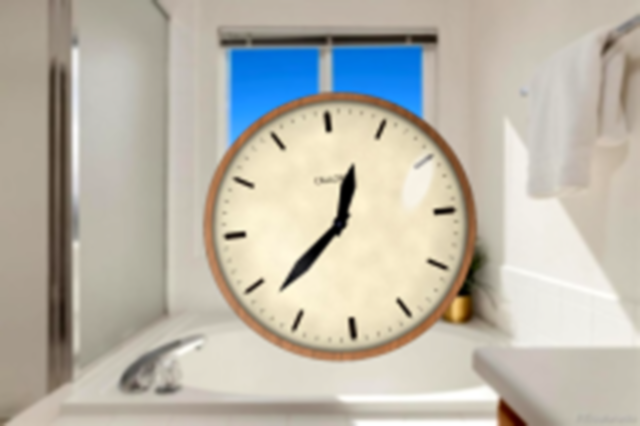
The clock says 12:38
